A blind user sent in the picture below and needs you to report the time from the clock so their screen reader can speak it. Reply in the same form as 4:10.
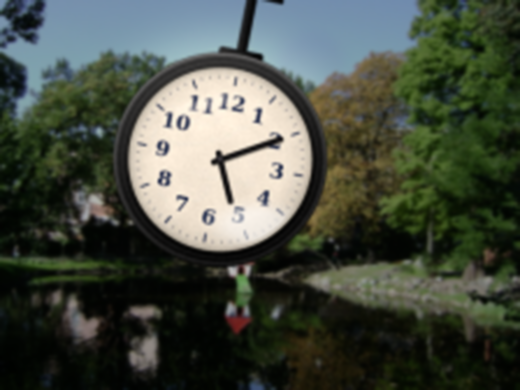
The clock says 5:10
